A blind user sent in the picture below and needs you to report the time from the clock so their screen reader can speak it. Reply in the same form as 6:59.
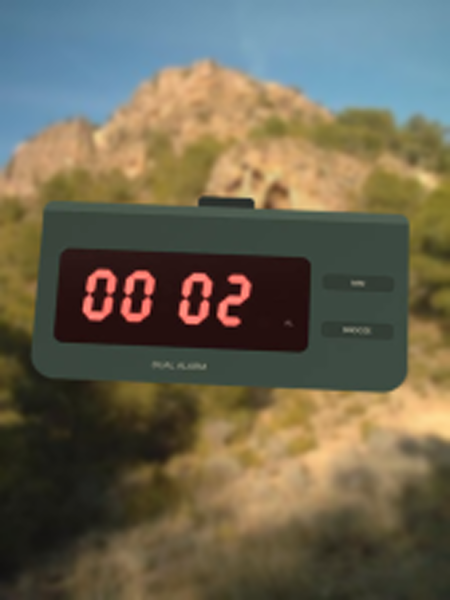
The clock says 0:02
